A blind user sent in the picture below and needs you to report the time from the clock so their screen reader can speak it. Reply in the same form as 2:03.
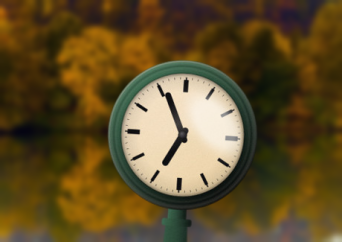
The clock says 6:56
